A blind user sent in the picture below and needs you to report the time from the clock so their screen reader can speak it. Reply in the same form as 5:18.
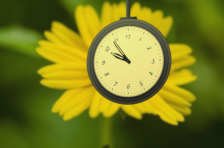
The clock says 9:54
